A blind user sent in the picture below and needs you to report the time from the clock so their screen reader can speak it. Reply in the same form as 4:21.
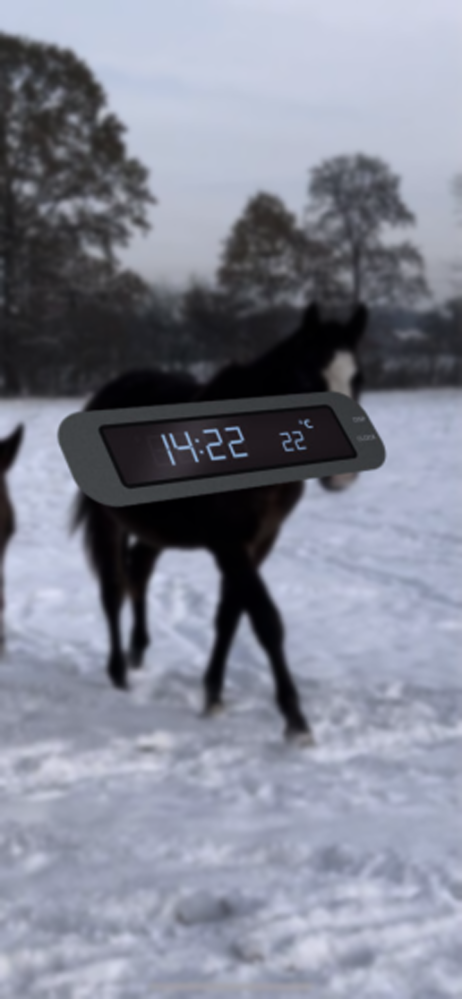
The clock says 14:22
